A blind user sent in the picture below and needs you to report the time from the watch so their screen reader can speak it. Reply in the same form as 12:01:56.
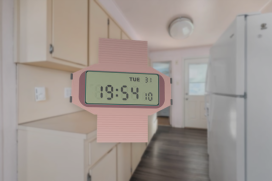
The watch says 19:54:10
